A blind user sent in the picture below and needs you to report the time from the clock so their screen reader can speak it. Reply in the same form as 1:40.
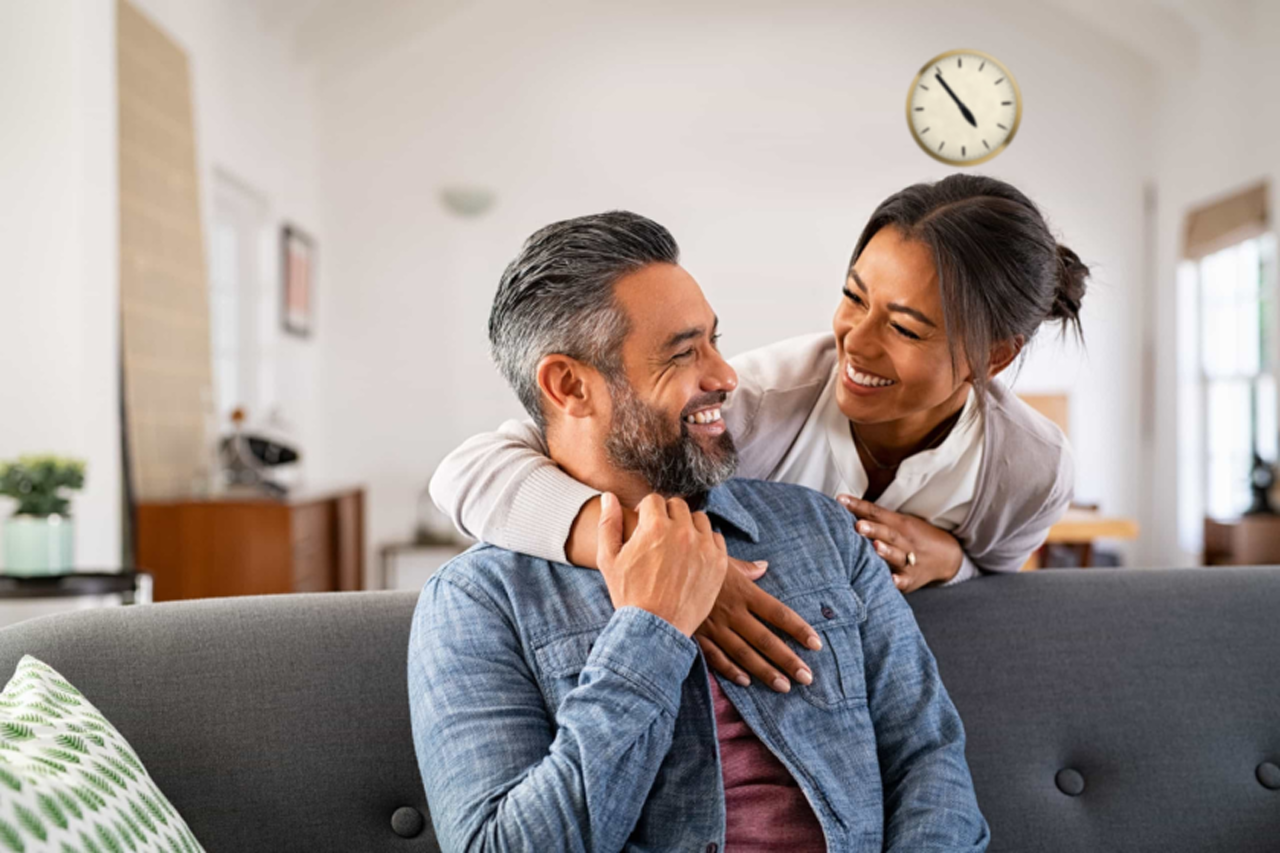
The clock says 4:54
